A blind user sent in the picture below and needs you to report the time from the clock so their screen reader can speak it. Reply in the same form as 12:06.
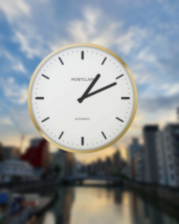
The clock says 1:11
